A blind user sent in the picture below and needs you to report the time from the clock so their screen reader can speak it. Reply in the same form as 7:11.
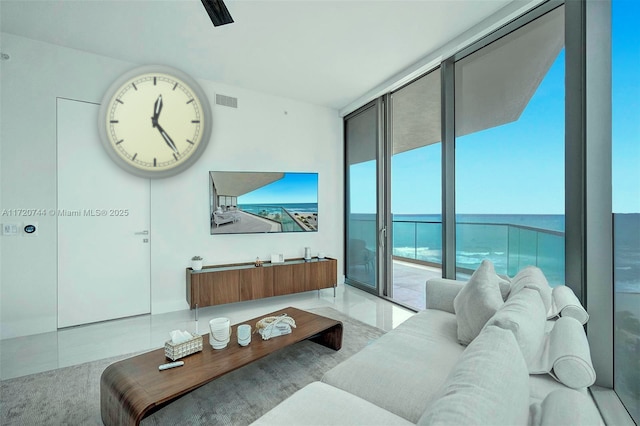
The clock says 12:24
